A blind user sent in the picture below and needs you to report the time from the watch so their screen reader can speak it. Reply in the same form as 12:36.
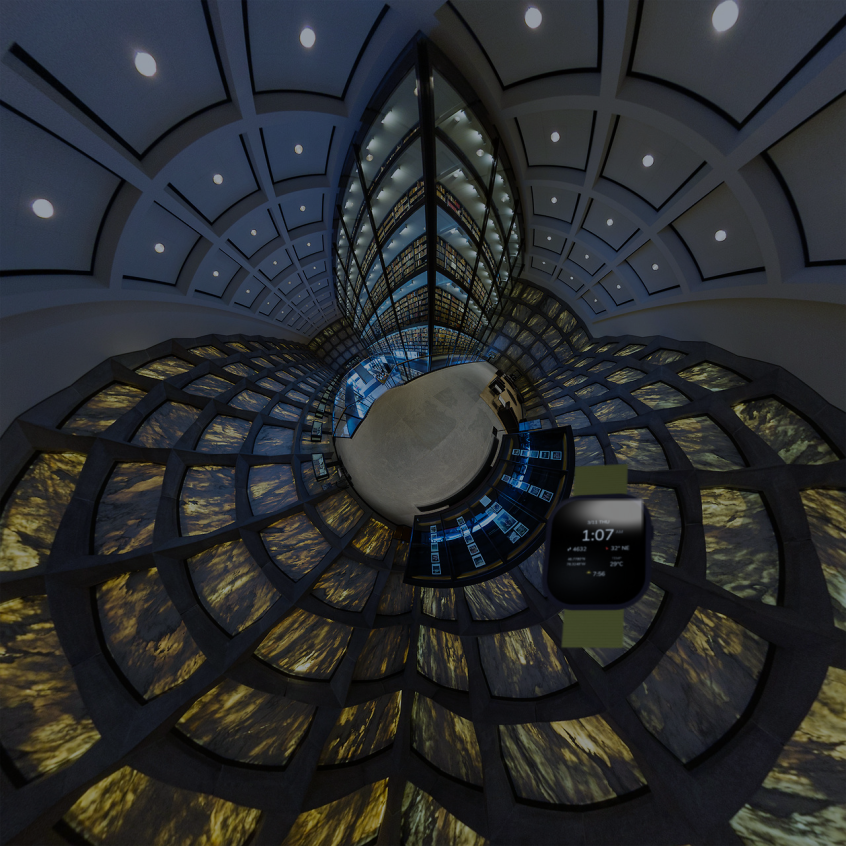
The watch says 1:07
